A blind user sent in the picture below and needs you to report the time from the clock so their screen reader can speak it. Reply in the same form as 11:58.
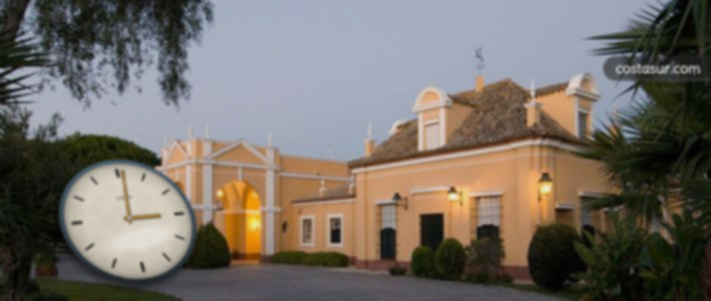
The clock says 3:01
